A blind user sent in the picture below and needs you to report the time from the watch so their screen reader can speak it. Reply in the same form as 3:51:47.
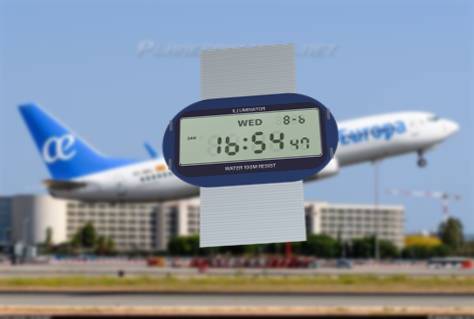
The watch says 16:54:47
